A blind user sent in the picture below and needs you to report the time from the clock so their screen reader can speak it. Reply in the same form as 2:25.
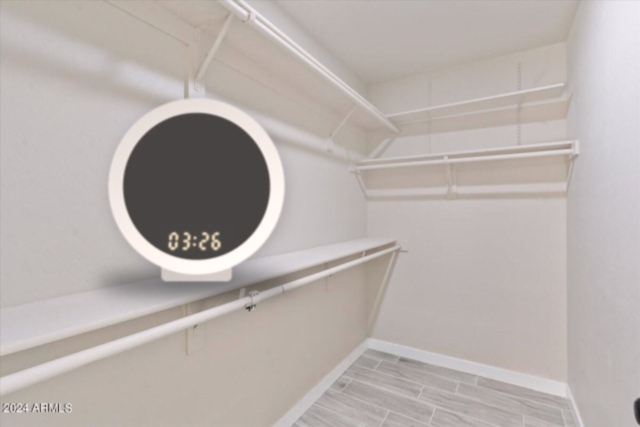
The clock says 3:26
